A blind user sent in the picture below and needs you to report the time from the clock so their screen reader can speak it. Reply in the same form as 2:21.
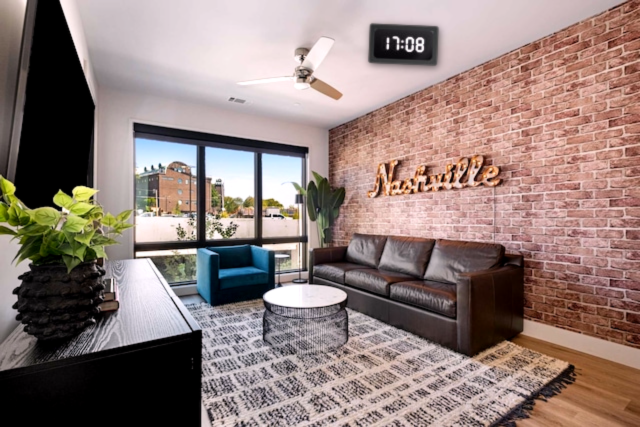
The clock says 17:08
